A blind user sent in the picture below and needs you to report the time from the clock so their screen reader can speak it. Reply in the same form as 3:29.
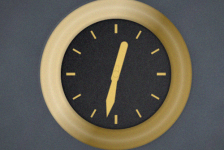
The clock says 12:32
